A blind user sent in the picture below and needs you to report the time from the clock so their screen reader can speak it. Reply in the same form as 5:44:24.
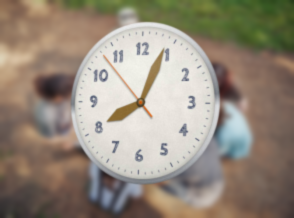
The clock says 8:03:53
